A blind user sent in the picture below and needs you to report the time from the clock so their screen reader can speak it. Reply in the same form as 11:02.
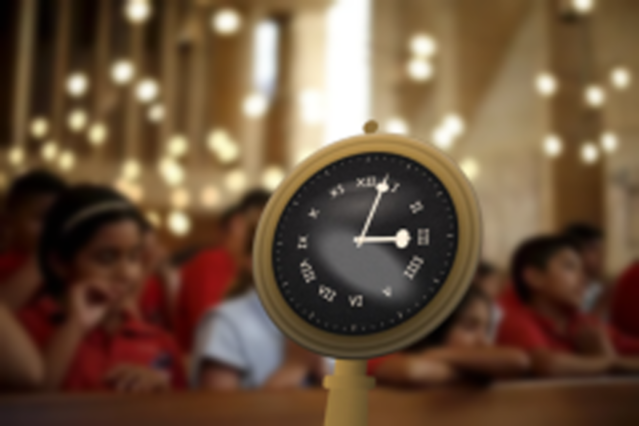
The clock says 3:03
